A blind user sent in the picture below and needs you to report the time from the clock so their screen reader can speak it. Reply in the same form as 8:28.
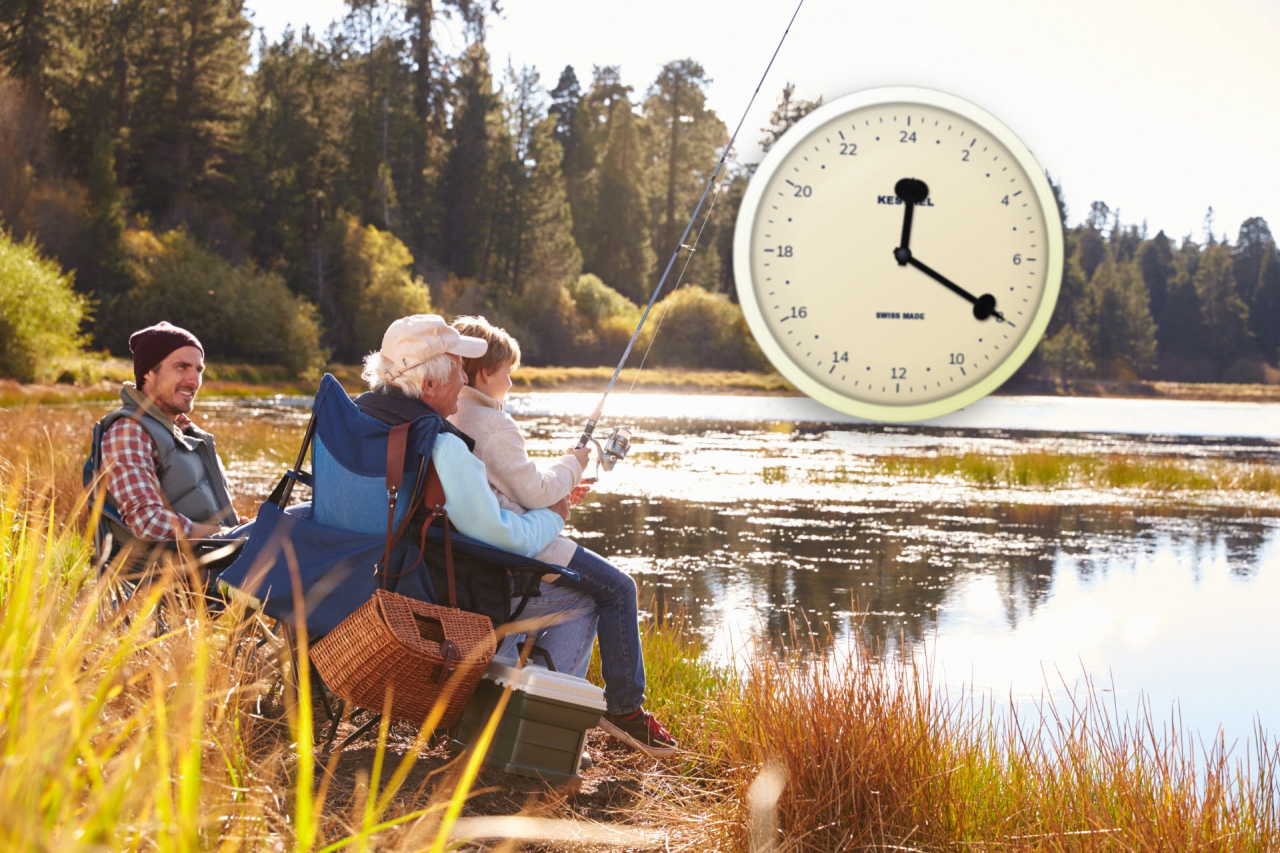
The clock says 0:20
